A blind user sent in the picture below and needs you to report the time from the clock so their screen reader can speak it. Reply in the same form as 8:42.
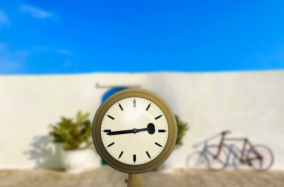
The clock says 2:44
